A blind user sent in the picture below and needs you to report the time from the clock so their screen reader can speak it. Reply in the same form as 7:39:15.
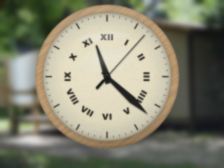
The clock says 11:22:07
